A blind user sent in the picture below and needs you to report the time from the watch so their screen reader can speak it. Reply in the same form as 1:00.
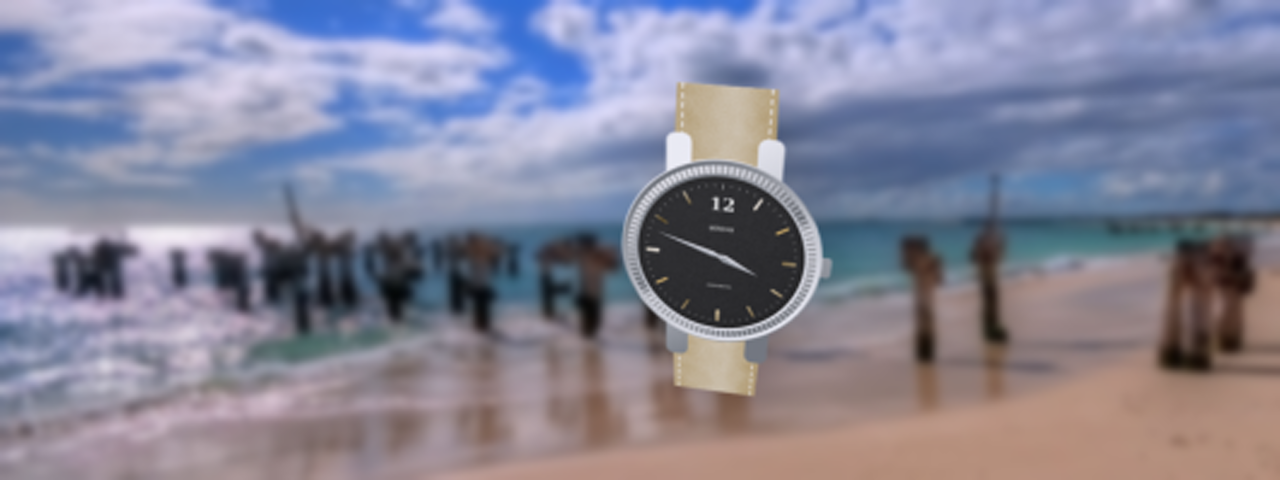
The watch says 3:48
